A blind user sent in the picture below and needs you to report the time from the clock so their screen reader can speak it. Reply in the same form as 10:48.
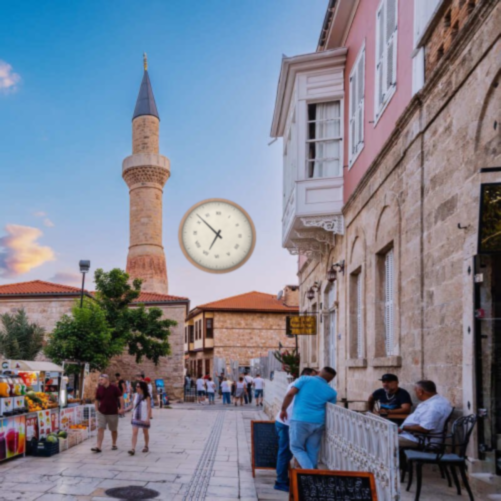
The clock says 6:52
